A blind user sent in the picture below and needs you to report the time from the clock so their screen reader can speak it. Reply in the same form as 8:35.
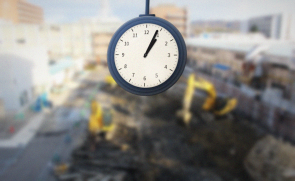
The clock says 1:04
